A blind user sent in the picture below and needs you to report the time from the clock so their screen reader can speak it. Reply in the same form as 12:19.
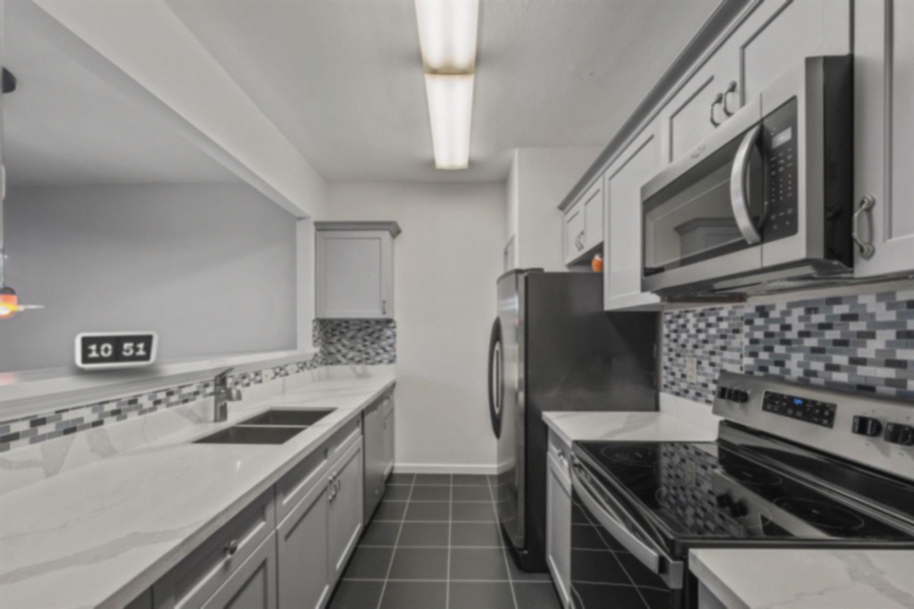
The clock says 10:51
